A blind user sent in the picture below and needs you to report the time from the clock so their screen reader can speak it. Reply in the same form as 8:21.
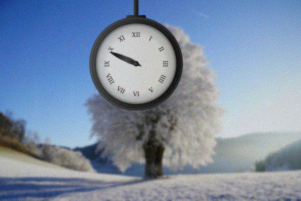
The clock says 9:49
